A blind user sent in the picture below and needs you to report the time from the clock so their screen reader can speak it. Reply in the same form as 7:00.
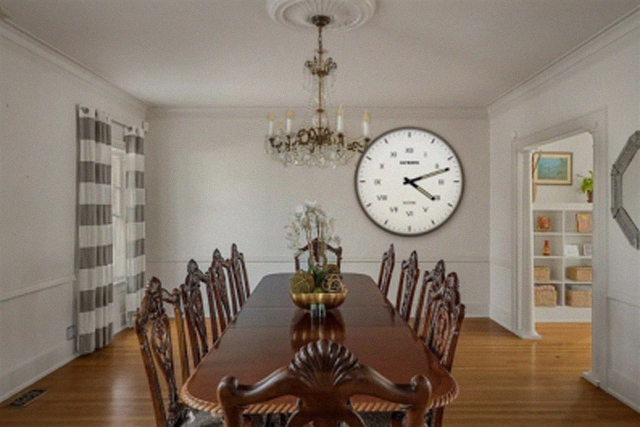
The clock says 4:12
